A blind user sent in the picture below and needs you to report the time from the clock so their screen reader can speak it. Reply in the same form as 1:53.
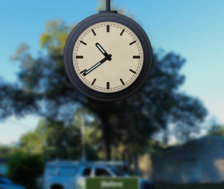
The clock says 10:39
